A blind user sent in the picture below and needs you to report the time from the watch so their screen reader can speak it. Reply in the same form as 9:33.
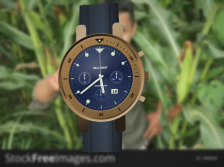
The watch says 5:39
